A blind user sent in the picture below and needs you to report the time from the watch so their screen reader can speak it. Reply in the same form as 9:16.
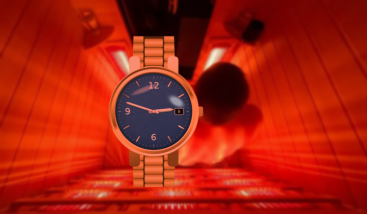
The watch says 2:48
